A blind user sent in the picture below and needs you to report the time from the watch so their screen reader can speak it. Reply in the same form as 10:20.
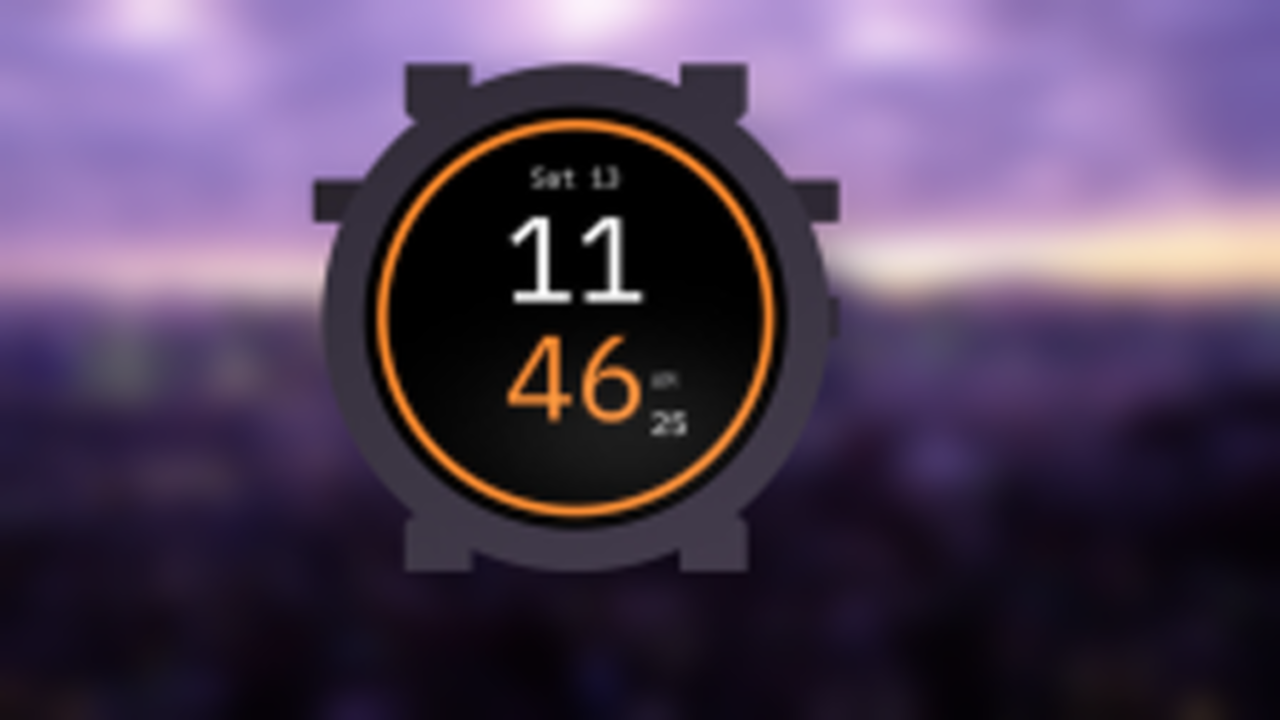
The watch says 11:46
